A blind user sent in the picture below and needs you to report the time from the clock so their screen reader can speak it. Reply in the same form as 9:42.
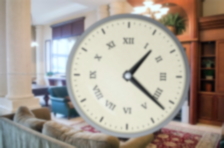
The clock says 1:22
